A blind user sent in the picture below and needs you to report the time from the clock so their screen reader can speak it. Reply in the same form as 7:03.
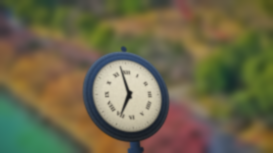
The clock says 6:58
